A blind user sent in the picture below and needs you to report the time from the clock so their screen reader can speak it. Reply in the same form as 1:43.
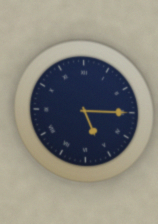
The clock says 5:15
